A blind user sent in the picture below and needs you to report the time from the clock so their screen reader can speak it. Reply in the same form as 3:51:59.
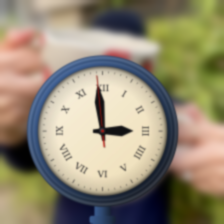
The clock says 2:58:59
